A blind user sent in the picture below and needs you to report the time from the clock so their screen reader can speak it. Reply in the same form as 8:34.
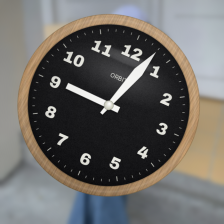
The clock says 9:03
